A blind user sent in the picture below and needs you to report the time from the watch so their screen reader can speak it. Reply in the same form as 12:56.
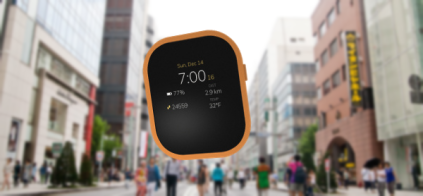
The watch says 7:00
